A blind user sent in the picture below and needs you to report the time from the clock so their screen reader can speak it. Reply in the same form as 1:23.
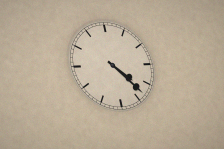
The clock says 4:23
